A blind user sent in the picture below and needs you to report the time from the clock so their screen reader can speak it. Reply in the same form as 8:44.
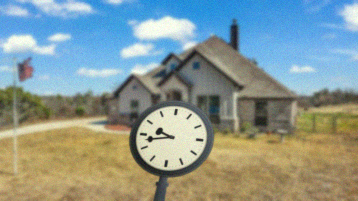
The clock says 9:43
